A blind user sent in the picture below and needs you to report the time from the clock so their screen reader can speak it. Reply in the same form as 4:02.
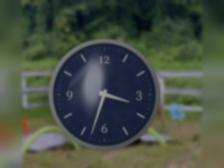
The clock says 3:33
